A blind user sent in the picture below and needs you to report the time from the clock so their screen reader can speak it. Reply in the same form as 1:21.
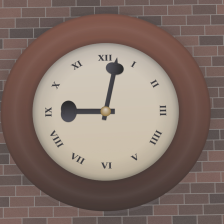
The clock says 9:02
